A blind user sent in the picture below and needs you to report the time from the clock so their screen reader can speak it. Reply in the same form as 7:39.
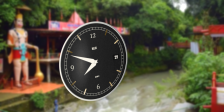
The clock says 7:49
